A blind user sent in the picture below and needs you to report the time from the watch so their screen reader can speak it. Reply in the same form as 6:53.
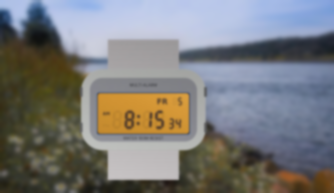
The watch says 8:15
